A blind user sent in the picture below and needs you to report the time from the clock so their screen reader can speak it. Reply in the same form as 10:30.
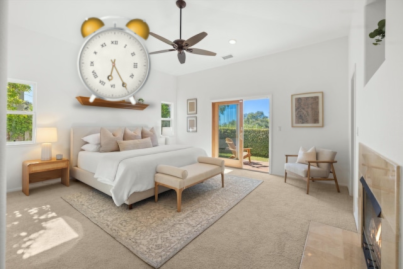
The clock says 6:25
